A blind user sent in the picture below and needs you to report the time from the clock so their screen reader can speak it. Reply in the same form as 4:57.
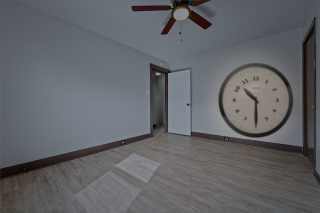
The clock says 10:30
